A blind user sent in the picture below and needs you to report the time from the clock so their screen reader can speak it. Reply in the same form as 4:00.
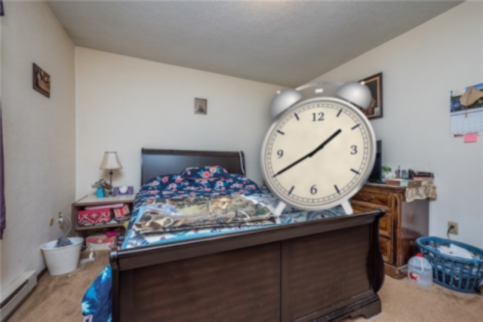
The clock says 1:40
